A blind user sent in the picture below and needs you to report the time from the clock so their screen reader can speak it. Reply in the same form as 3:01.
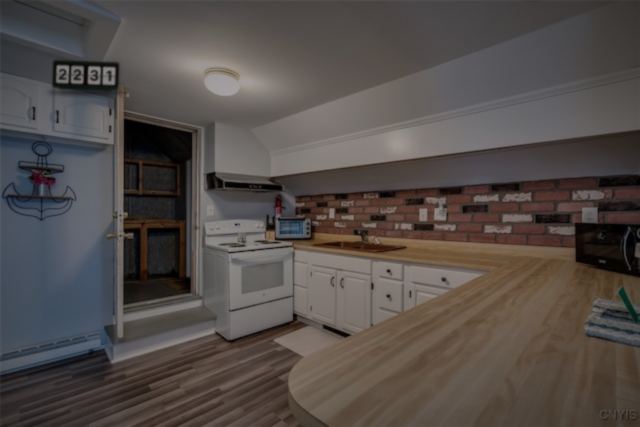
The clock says 22:31
